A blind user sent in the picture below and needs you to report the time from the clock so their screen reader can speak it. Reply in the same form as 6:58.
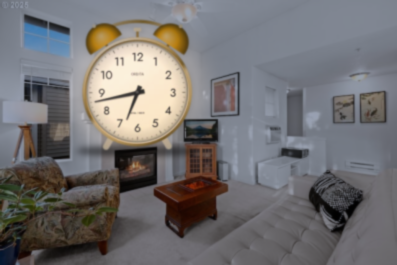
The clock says 6:43
